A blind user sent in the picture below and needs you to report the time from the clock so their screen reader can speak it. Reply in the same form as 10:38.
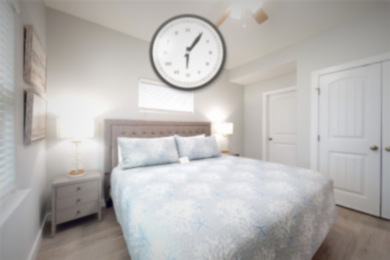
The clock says 6:06
